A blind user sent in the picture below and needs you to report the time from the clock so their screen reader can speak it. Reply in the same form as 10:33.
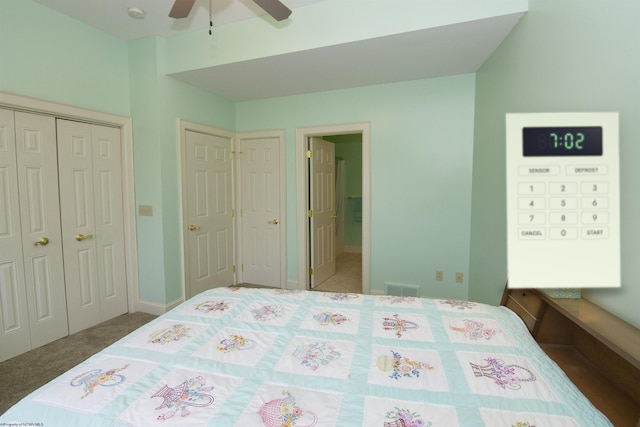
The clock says 7:02
